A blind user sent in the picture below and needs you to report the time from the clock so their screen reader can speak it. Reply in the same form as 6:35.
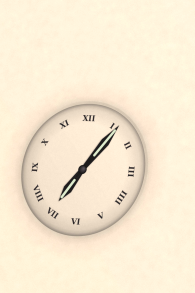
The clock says 7:06
